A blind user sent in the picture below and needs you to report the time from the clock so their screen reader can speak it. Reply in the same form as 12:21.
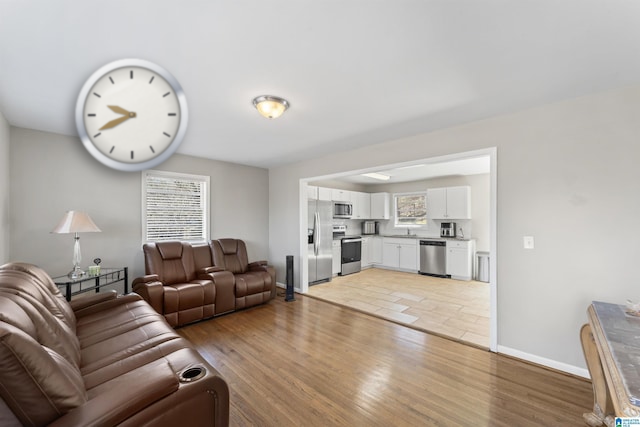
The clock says 9:41
